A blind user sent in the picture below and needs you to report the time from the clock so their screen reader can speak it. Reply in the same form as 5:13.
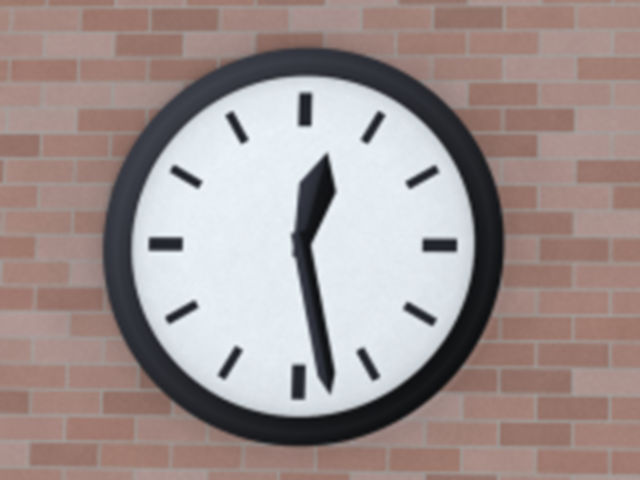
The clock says 12:28
